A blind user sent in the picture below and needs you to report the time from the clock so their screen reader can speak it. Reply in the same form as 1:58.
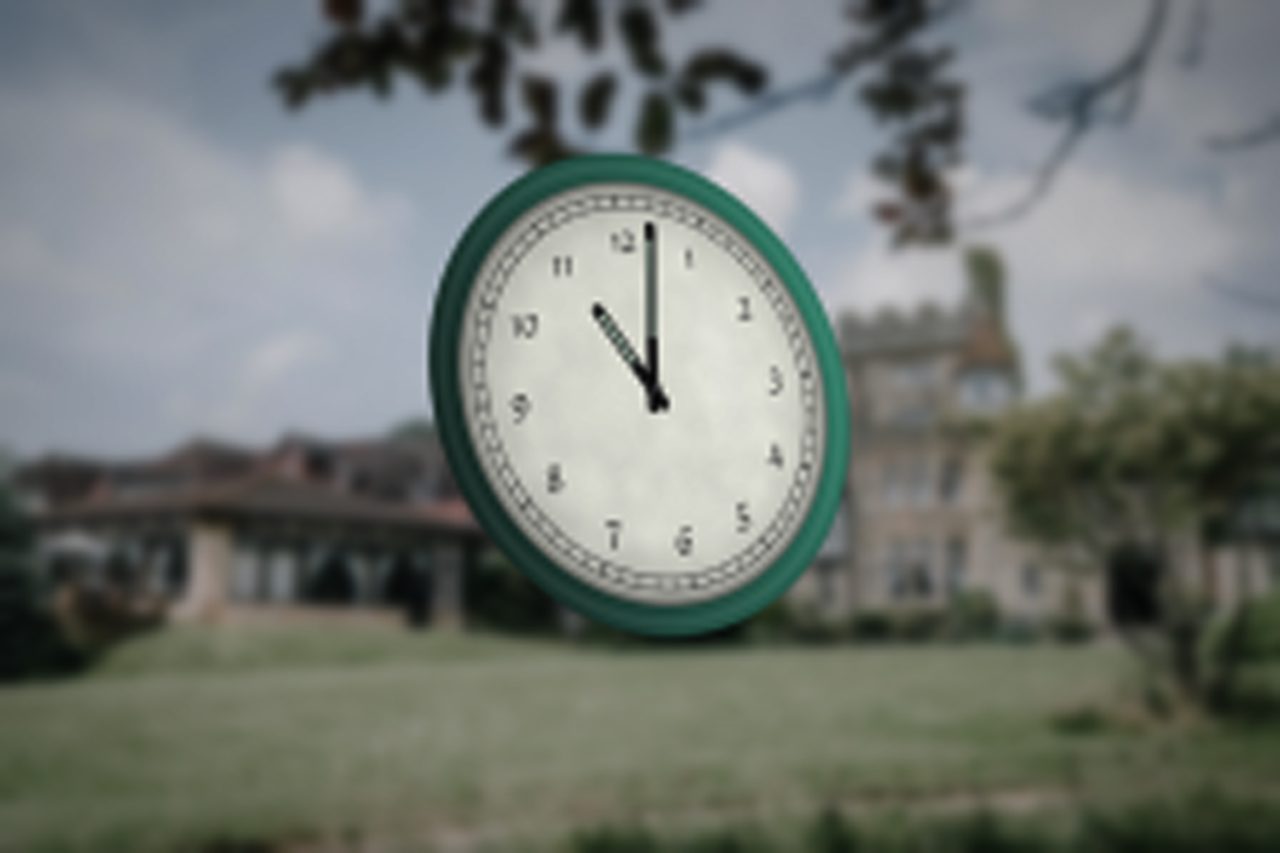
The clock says 11:02
